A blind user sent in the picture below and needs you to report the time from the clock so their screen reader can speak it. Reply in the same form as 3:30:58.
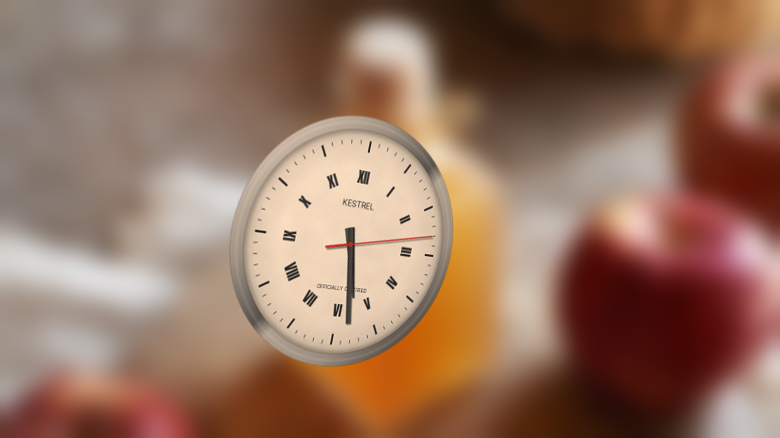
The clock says 5:28:13
